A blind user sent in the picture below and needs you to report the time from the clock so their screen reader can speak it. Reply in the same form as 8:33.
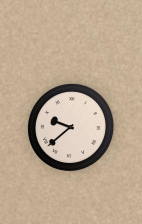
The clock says 9:38
